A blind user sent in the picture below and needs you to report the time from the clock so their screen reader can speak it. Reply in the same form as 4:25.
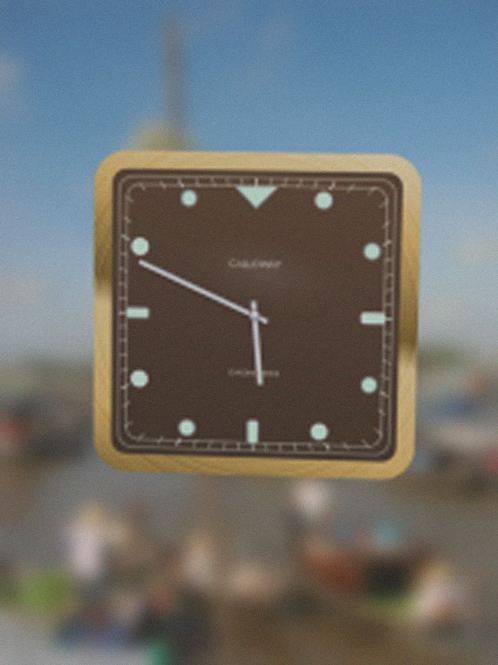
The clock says 5:49
